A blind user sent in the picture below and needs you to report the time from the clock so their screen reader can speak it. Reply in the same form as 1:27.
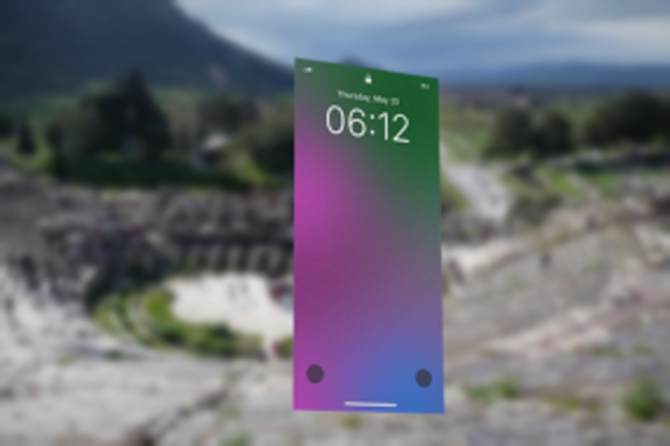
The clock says 6:12
